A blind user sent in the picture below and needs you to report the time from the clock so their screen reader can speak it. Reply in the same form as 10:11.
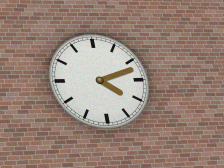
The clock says 4:12
